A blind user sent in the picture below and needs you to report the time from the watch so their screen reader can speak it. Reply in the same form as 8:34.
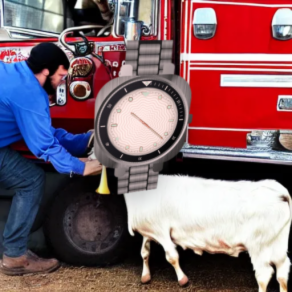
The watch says 10:22
